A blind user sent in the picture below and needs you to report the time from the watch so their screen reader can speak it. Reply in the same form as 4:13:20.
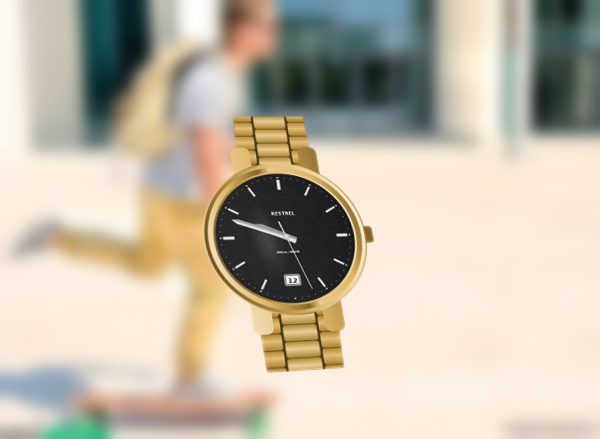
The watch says 9:48:27
